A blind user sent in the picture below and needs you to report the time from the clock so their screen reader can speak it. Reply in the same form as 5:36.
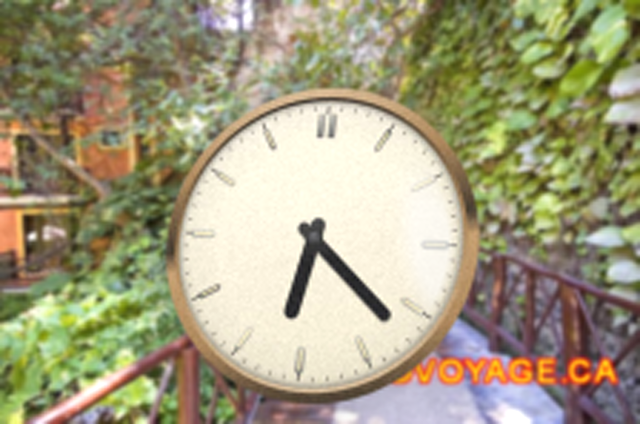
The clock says 6:22
